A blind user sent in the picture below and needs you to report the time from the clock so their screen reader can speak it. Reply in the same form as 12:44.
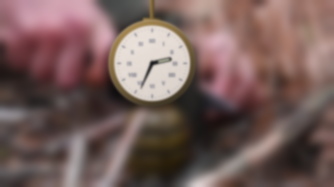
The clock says 2:34
